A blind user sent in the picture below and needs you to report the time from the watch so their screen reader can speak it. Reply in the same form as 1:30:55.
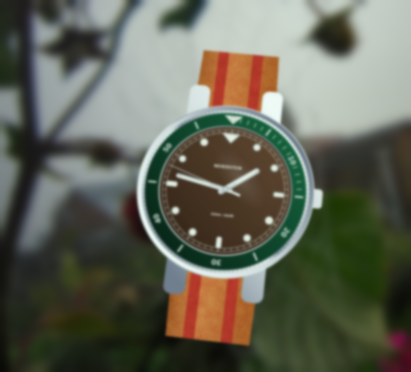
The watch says 1:46:48
